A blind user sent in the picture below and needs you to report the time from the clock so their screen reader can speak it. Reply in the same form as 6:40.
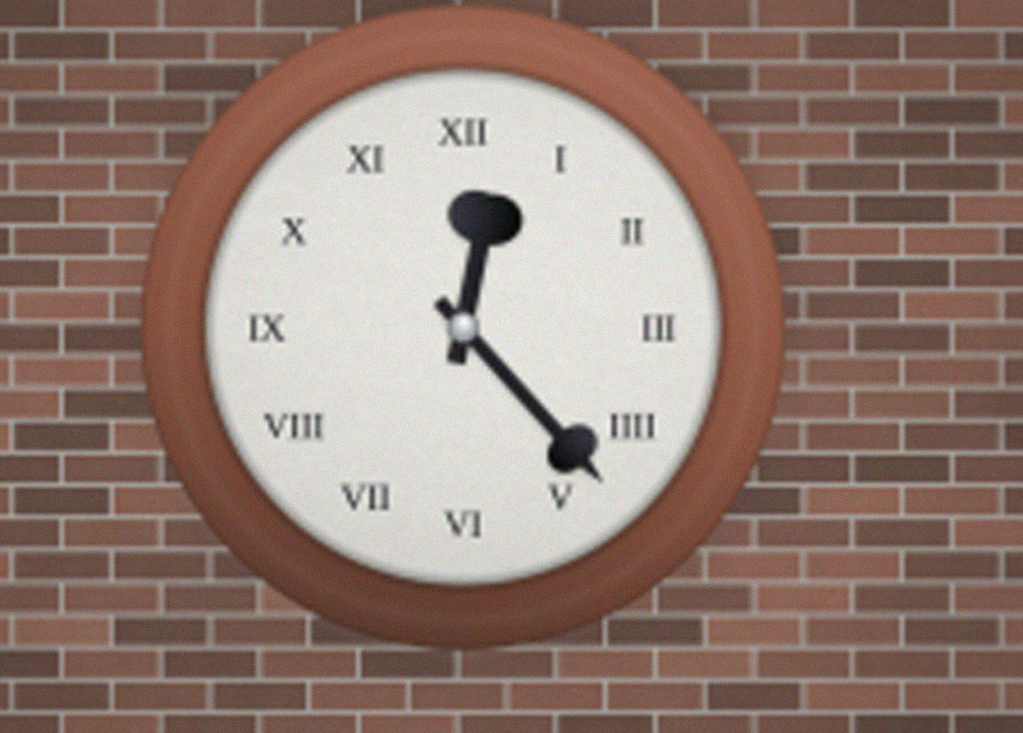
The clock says 12:23
